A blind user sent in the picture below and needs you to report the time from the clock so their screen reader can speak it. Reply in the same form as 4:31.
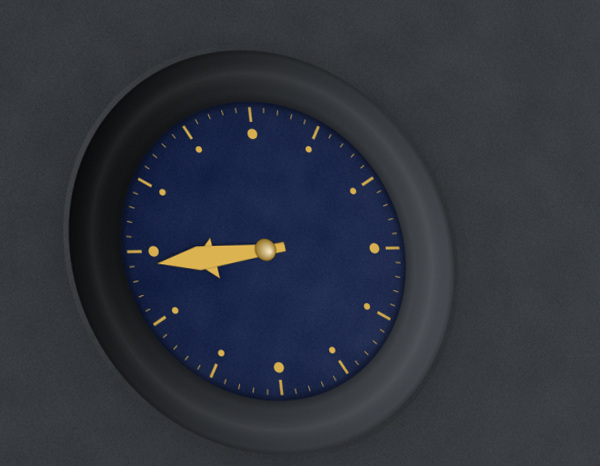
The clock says 8:44
